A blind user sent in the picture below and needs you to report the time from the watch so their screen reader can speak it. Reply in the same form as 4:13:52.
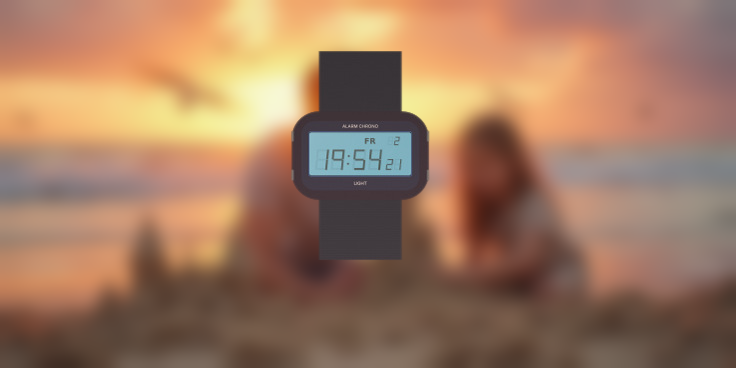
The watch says 19:54:21
